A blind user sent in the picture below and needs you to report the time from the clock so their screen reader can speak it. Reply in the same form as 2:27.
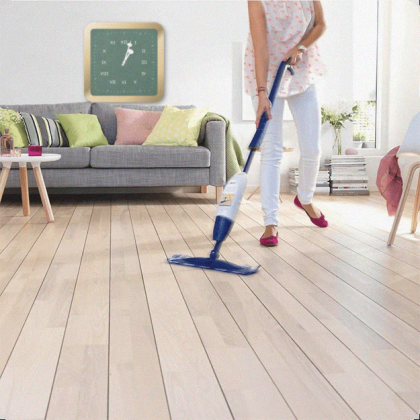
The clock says 1:03
